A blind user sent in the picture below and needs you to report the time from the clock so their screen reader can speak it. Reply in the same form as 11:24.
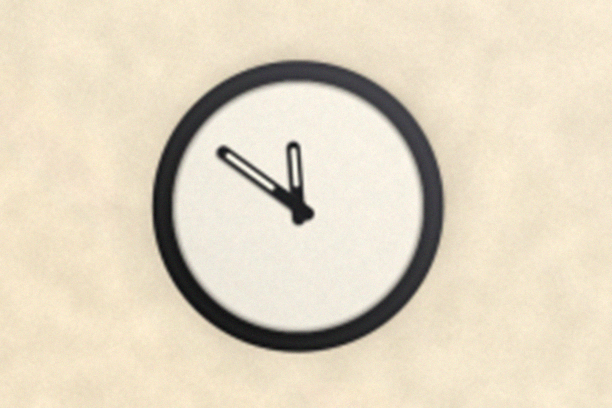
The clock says 11:51
